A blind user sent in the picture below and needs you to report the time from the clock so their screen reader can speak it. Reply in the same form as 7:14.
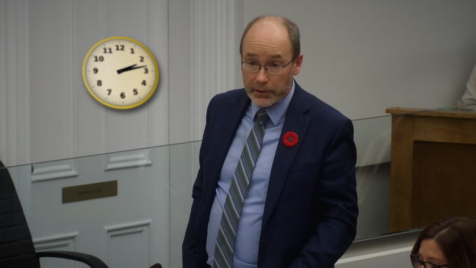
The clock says 2:13
